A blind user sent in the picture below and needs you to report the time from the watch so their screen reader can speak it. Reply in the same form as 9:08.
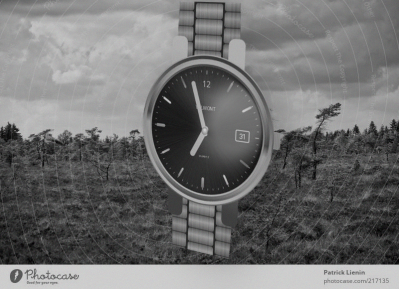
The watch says 6:57
